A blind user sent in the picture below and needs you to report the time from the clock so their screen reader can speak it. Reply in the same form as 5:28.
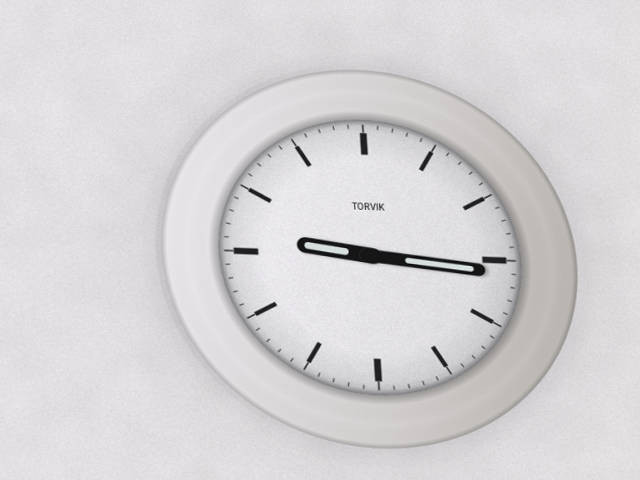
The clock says 9:16
